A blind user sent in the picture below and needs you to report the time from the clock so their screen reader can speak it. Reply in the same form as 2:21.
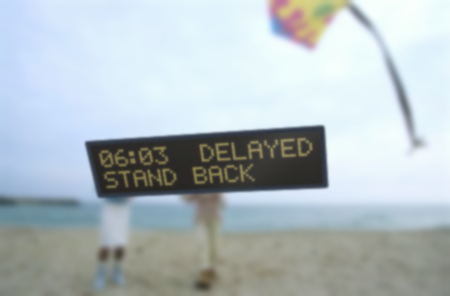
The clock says 6:03
